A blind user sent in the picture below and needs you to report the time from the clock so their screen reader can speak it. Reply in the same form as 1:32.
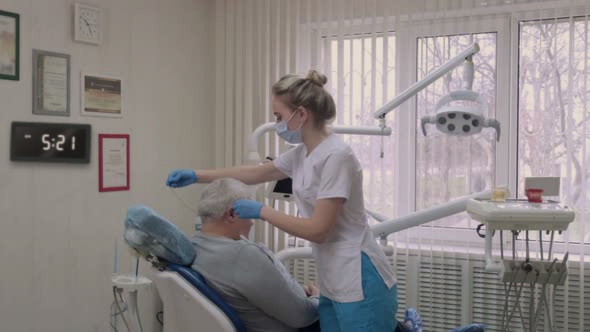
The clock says 5:21
